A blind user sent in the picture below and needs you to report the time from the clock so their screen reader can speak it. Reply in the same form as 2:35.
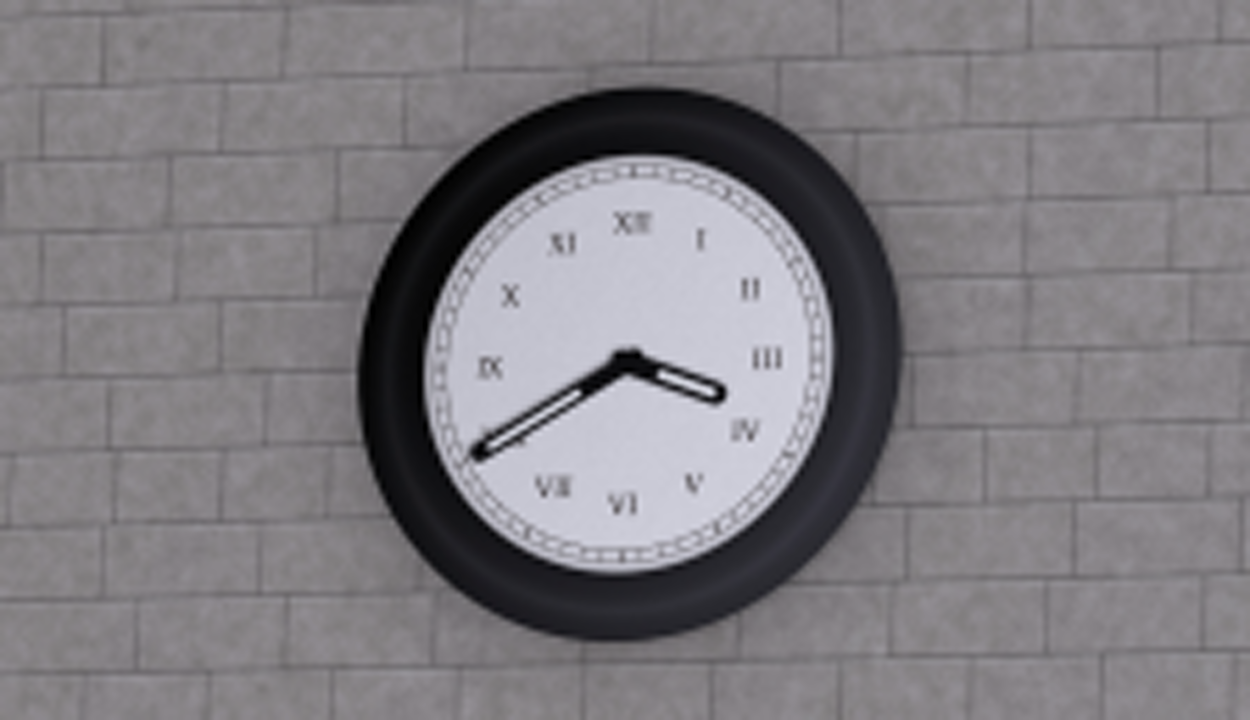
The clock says 3:40
